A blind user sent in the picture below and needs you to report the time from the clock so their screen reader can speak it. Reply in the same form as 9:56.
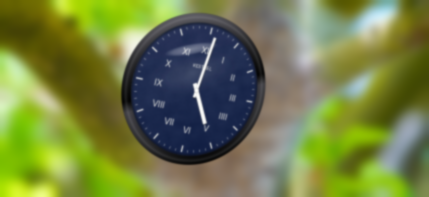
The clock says 5:01
